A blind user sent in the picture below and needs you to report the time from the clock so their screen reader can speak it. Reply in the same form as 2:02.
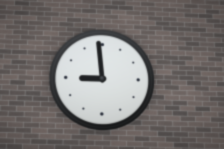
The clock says 8:59
